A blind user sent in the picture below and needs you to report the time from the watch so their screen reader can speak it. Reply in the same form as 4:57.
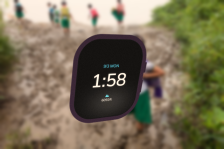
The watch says 1:58
